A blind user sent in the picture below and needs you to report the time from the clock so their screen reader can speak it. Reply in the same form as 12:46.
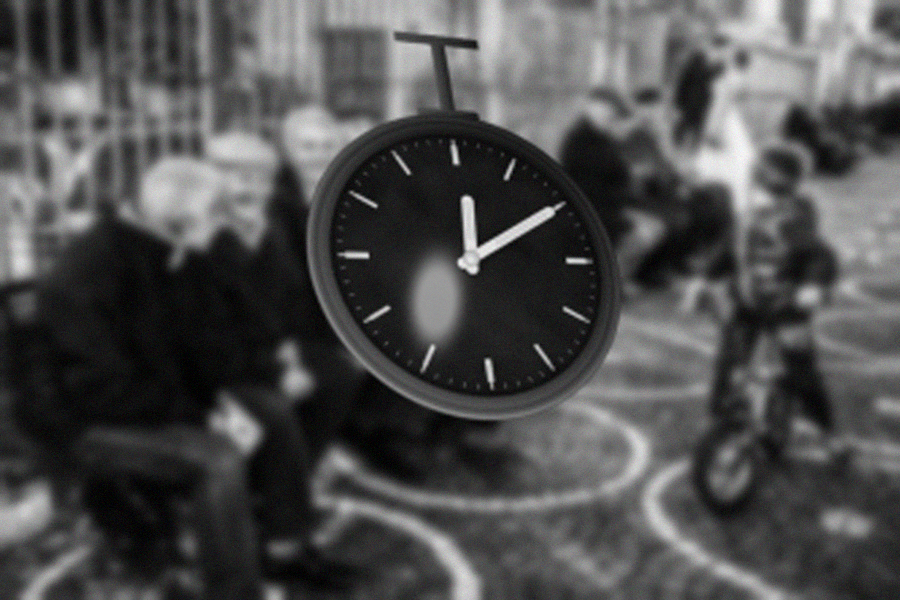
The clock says 12:10
